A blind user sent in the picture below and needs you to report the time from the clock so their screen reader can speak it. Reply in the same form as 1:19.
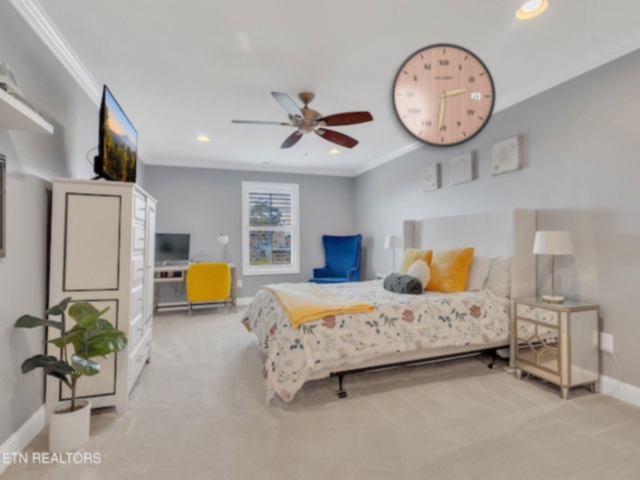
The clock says 2:31
